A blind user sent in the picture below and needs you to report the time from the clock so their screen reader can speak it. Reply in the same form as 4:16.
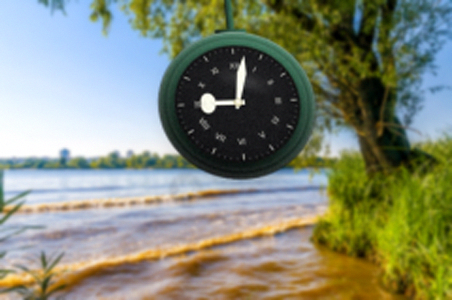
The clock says 9:02
